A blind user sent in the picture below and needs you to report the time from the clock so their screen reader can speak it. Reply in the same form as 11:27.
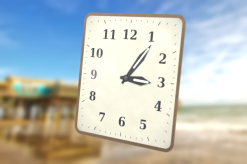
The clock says 3:06
